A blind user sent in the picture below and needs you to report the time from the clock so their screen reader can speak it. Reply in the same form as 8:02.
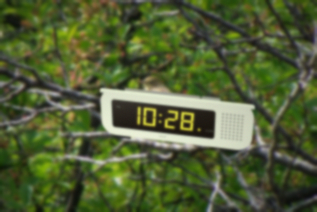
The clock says 10:28
